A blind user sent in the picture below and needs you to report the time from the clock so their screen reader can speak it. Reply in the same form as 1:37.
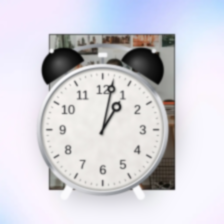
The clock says 1:02
